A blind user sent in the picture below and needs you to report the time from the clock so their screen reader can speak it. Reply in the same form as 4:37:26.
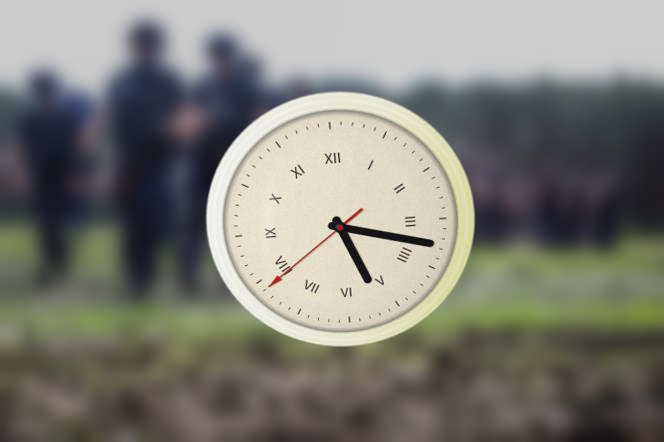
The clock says 5:17:39
